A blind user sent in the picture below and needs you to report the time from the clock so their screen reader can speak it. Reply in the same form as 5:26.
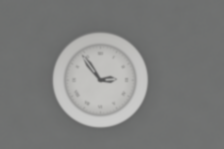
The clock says 2:54
